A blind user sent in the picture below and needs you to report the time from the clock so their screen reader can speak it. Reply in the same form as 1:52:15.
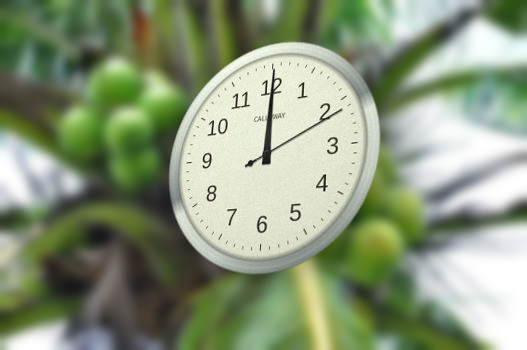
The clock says 12:00:11
